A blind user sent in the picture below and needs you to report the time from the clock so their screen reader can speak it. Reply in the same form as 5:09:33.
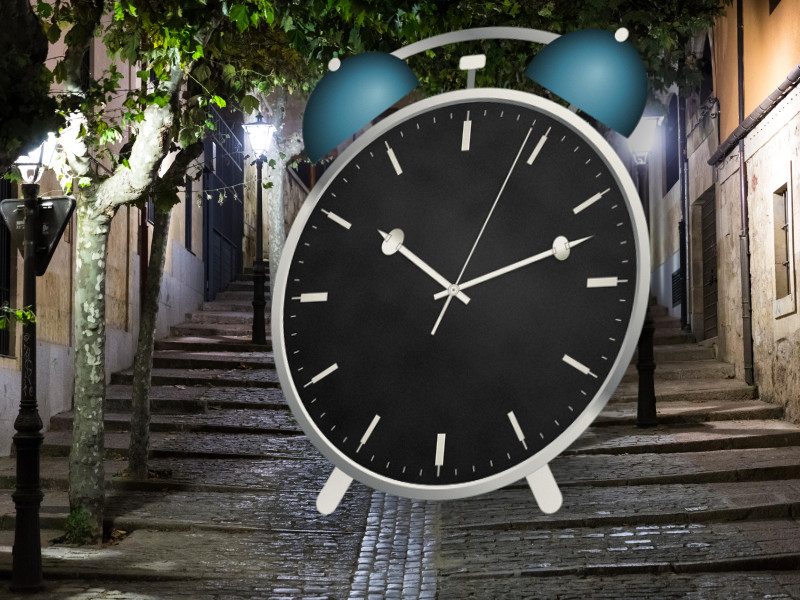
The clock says 10:12:04
